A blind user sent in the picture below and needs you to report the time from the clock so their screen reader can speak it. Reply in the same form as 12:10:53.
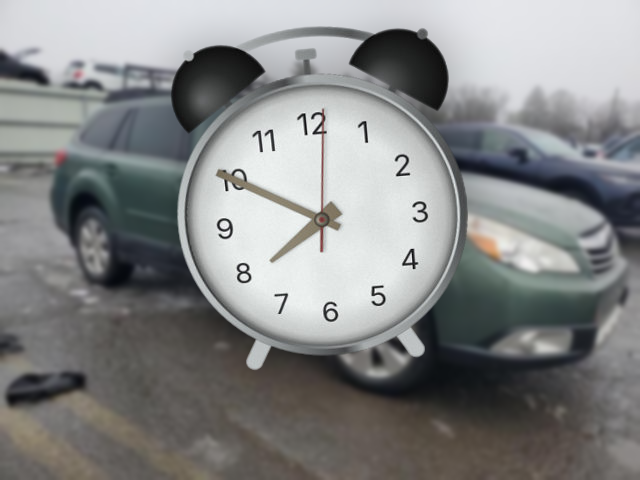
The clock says 7:50:01
